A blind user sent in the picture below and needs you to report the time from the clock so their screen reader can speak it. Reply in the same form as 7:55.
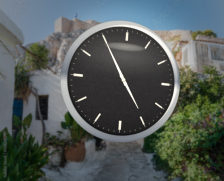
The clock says 4:55
